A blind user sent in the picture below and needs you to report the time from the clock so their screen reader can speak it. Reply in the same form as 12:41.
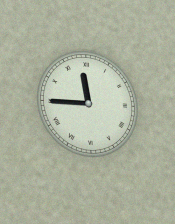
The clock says 11:45
